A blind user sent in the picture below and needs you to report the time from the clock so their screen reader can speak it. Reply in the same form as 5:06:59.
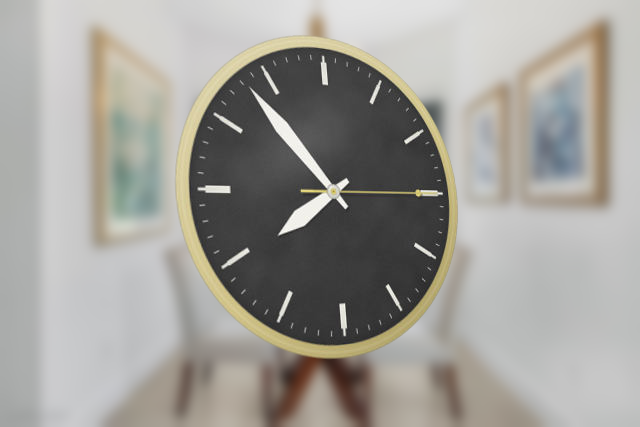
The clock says 7:53:15
